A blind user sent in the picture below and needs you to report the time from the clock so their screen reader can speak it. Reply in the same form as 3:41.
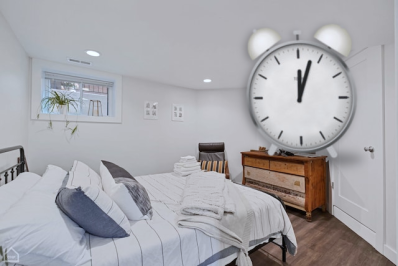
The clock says 12:03
